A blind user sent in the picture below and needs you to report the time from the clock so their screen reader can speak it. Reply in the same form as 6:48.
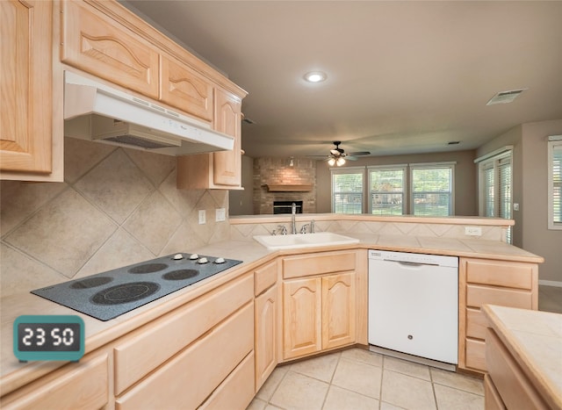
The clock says 23:50
